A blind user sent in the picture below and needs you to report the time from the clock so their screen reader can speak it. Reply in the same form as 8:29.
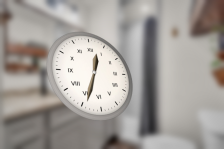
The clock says 12:34
